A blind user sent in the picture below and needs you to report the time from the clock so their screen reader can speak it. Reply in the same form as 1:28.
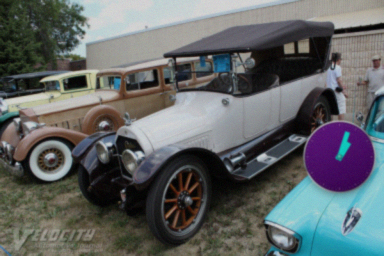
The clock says 1:03
